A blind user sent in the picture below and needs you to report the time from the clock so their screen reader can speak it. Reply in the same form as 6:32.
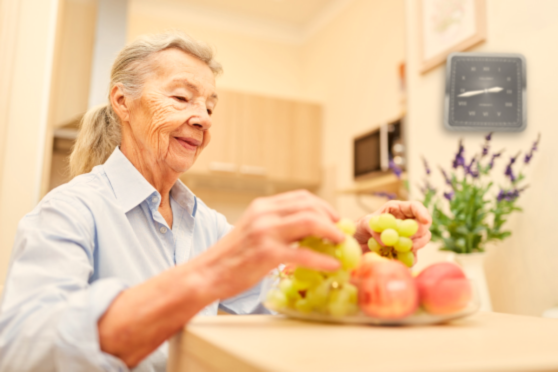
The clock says 2:43
